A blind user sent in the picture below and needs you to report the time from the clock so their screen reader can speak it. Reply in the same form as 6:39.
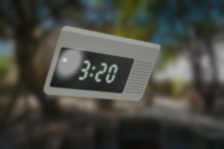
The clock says 3:20
